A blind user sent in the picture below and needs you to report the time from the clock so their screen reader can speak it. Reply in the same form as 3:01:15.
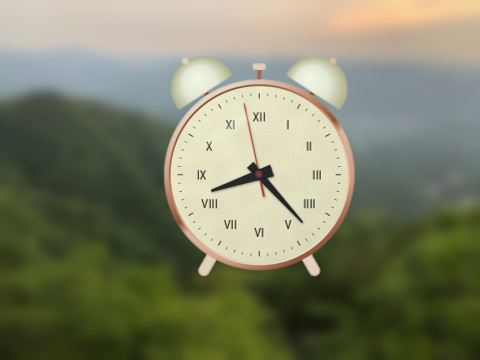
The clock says 8:22:58
